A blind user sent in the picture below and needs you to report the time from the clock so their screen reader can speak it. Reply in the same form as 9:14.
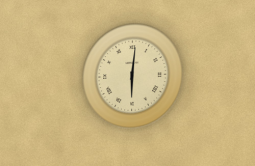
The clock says 6:01
